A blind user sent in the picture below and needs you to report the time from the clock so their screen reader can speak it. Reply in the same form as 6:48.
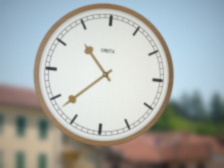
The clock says 10:38
